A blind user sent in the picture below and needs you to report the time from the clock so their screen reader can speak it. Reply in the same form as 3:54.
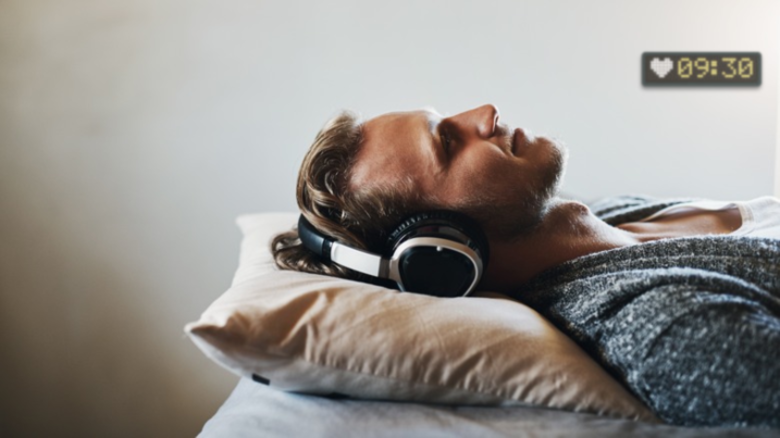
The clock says 9:30
